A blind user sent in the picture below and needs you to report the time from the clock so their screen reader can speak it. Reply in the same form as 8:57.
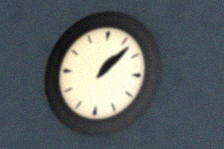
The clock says 1:07
